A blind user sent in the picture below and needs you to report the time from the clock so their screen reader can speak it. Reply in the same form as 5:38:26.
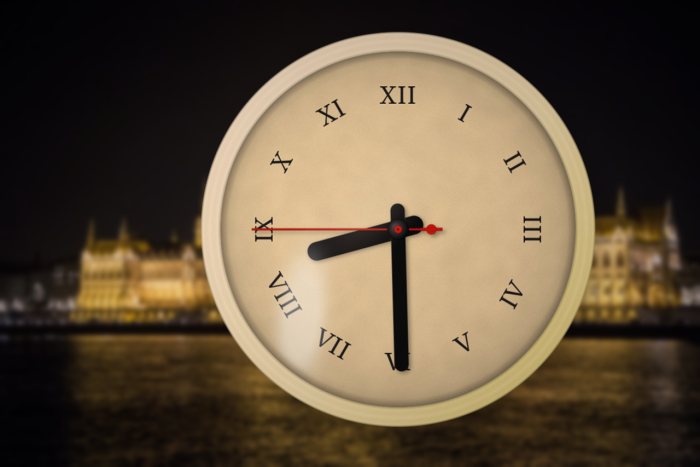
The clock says 8:29:45
